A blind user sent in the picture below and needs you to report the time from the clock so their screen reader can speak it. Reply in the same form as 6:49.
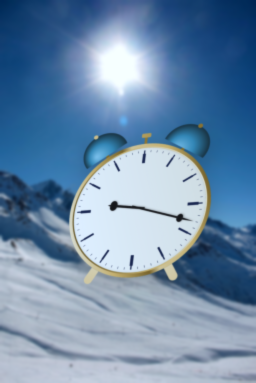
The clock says 9:18
